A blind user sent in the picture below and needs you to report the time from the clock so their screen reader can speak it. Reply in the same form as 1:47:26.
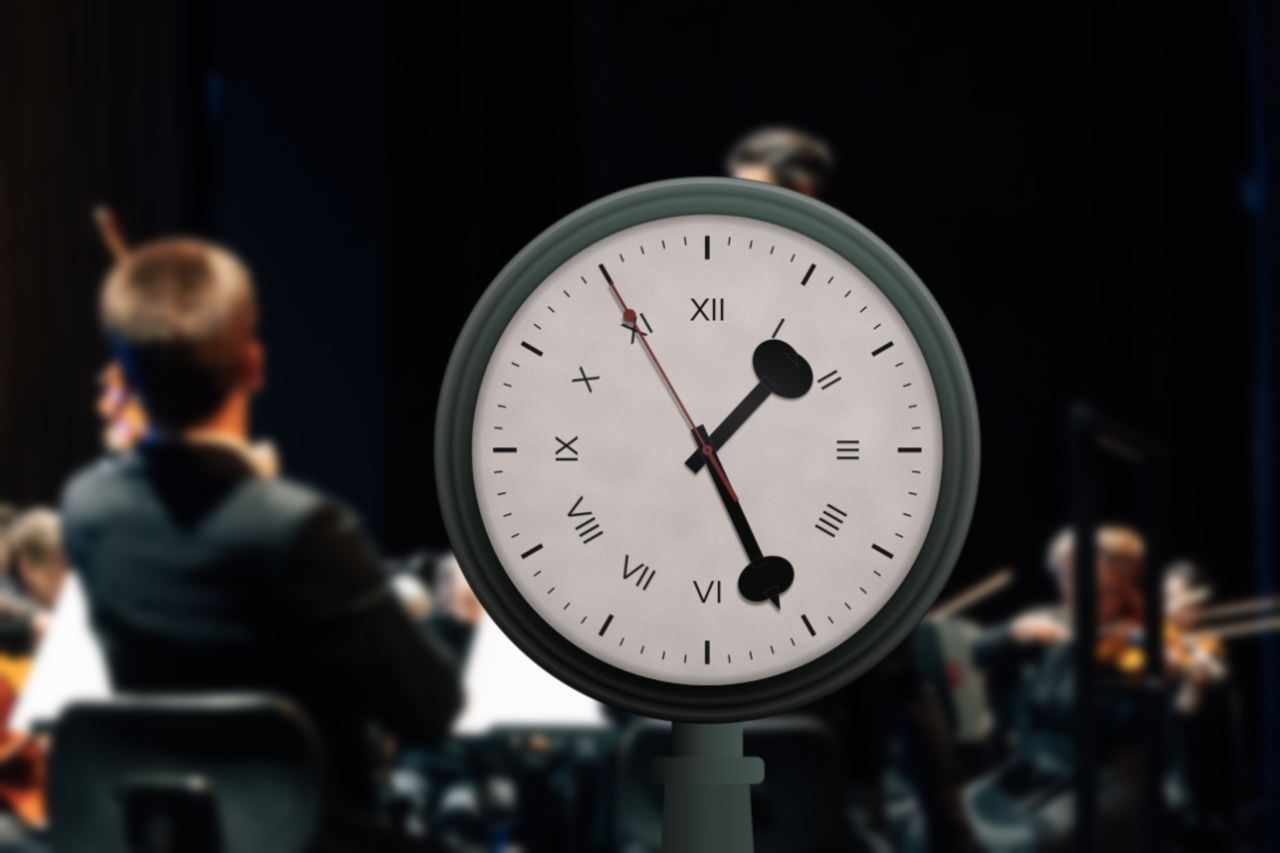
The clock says 1:25:55
